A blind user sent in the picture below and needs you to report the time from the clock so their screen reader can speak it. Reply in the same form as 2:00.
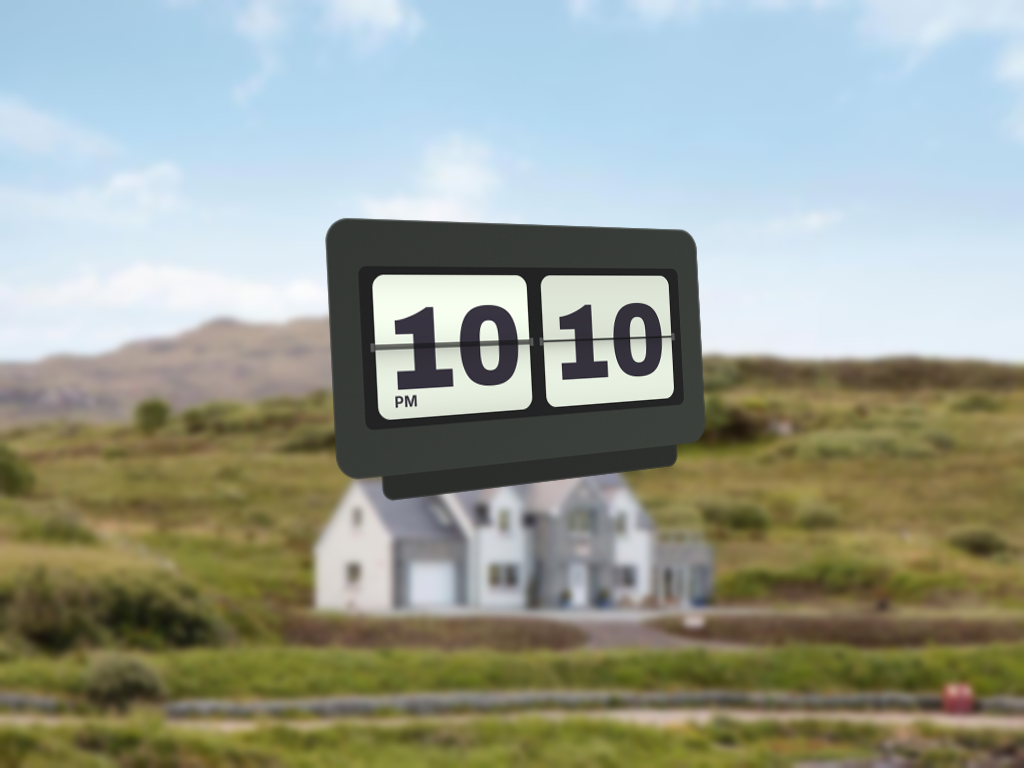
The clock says 10:10
